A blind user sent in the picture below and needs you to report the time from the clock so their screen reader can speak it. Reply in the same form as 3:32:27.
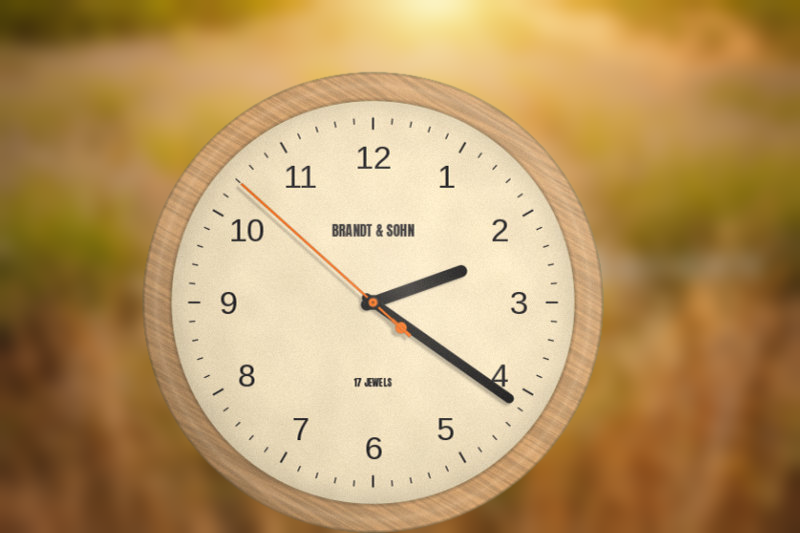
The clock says 2:20:52
